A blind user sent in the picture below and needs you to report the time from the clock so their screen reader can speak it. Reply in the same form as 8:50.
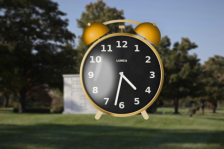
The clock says 4:32
